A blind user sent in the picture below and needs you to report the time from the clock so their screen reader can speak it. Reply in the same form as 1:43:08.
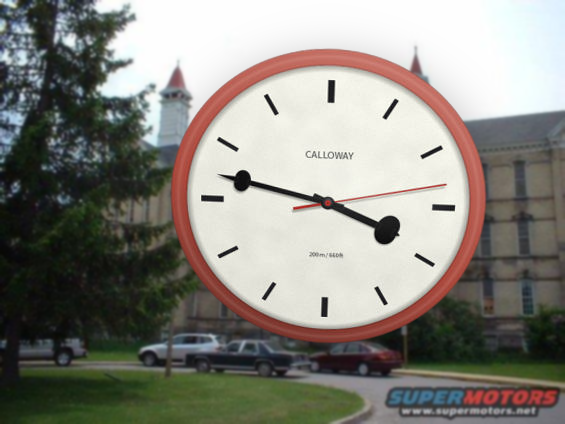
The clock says 3:47:13
